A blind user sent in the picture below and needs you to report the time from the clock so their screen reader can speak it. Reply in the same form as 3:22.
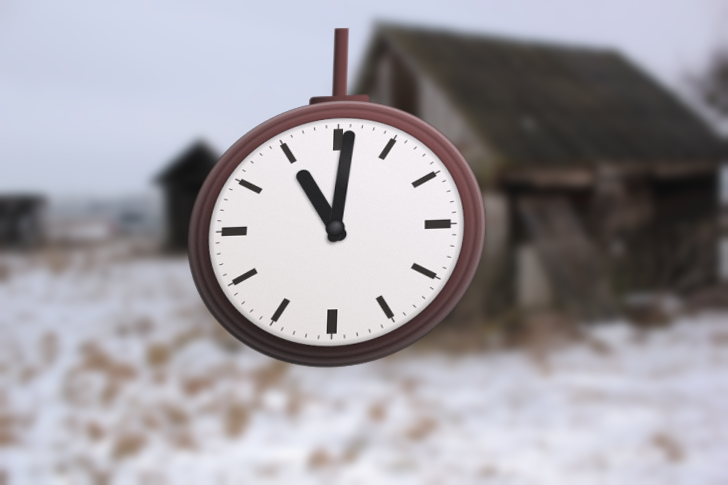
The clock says 11:01
